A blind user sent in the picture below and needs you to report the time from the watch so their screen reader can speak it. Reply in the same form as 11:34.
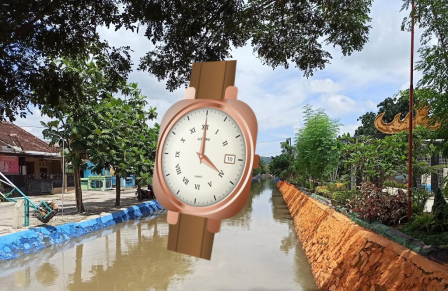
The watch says 4:00
